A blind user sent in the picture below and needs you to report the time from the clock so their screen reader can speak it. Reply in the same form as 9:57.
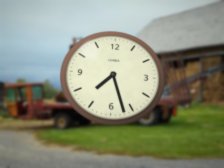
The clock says 7:27
